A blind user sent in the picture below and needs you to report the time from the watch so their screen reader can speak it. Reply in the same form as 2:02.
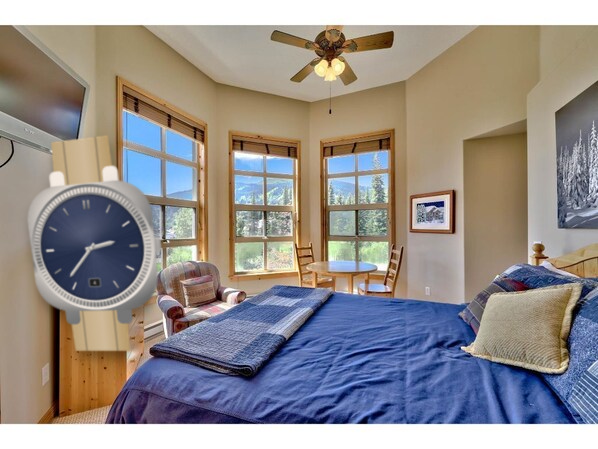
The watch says 2:37
